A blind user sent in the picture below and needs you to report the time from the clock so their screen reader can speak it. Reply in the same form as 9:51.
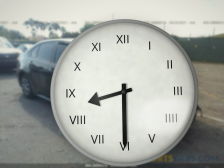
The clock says 8:30
